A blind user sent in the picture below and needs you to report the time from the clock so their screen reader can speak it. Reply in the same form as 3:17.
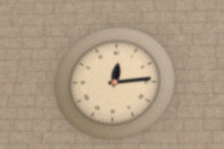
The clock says 12:14
